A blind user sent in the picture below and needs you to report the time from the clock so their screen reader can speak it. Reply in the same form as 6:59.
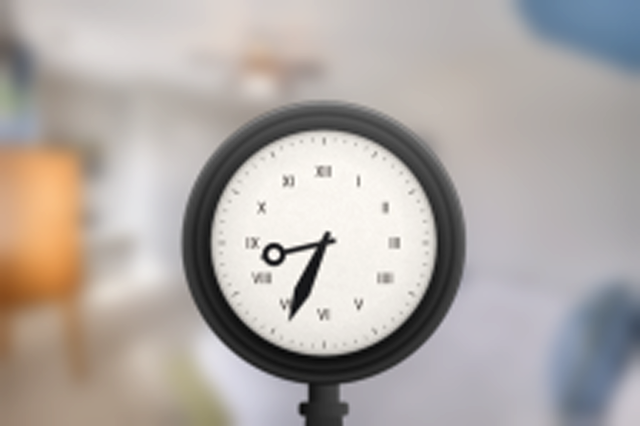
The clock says 8:34
